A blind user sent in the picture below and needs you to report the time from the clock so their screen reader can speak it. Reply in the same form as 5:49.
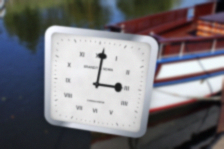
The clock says 3:01
